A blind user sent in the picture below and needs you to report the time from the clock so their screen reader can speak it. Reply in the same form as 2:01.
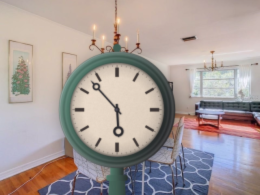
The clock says 5:53
